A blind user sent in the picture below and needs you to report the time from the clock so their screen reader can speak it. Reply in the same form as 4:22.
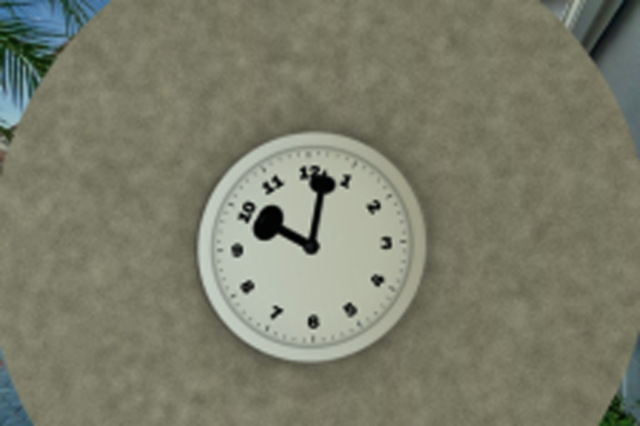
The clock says 10:02
